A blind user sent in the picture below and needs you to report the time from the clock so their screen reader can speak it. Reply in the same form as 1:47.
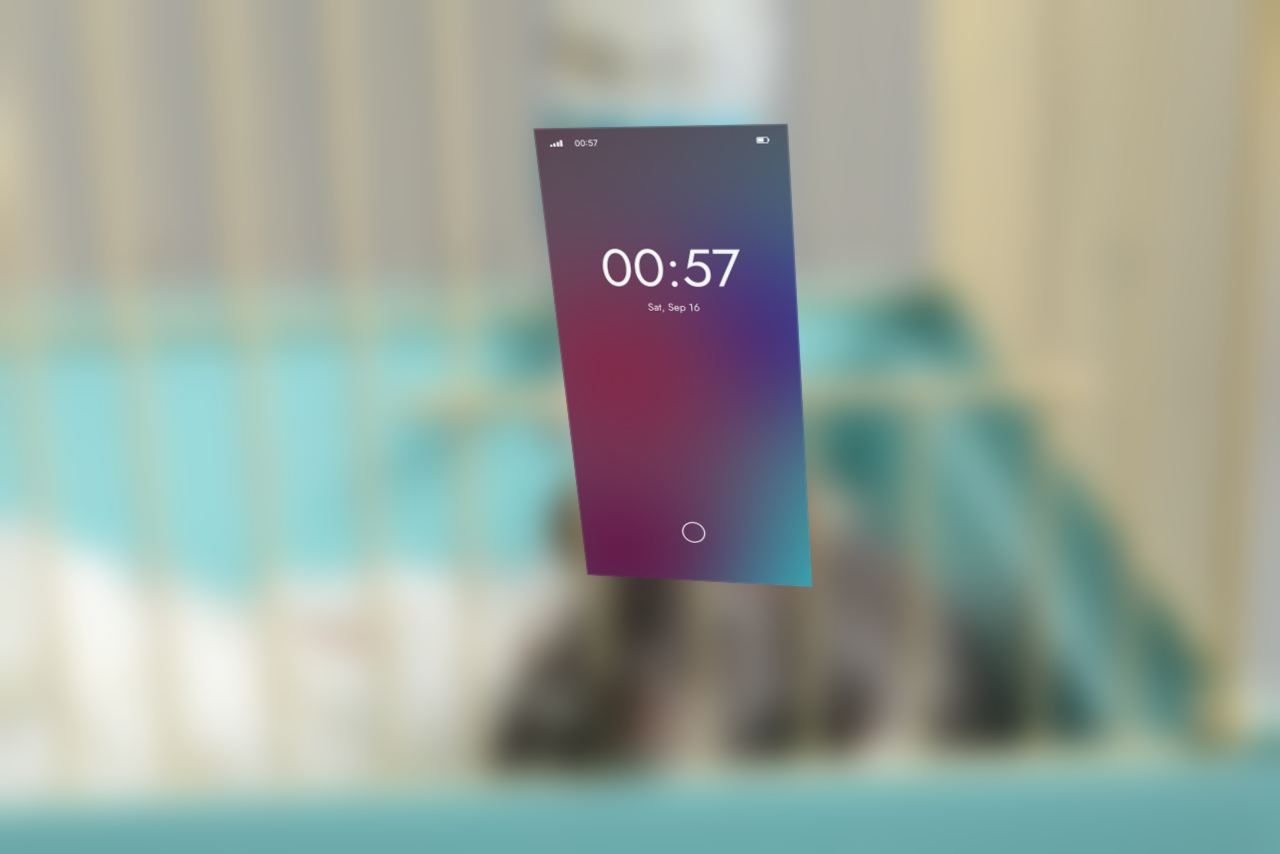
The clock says 0:57
